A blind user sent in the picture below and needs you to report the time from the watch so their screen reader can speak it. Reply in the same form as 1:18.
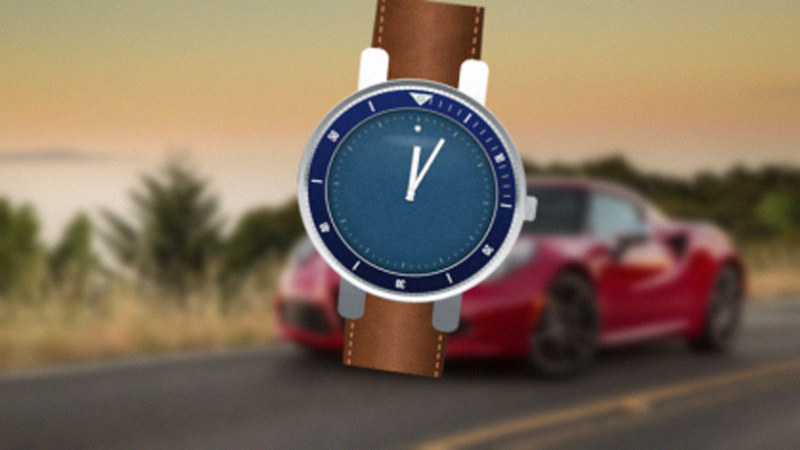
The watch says 12:04
